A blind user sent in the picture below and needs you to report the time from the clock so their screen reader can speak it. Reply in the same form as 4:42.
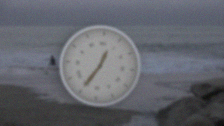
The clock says 12:35
